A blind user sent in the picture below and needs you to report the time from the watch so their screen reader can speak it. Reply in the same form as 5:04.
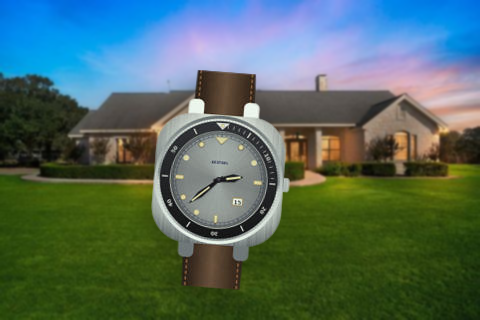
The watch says 2:38
